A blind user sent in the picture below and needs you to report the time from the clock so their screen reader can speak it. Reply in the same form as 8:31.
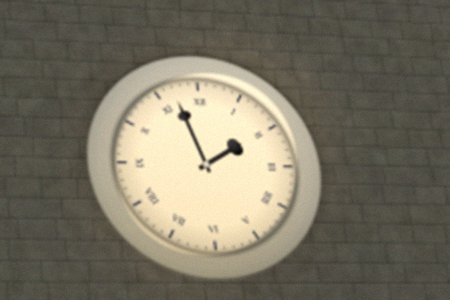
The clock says 1:57
